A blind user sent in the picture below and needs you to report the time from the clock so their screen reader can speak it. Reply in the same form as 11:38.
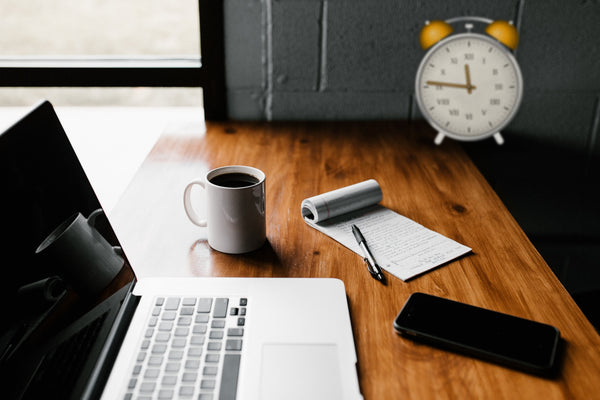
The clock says 11:46
